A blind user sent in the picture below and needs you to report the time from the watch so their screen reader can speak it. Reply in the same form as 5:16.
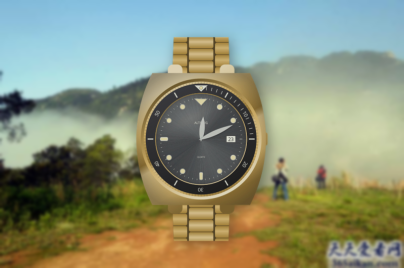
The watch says 12:11
